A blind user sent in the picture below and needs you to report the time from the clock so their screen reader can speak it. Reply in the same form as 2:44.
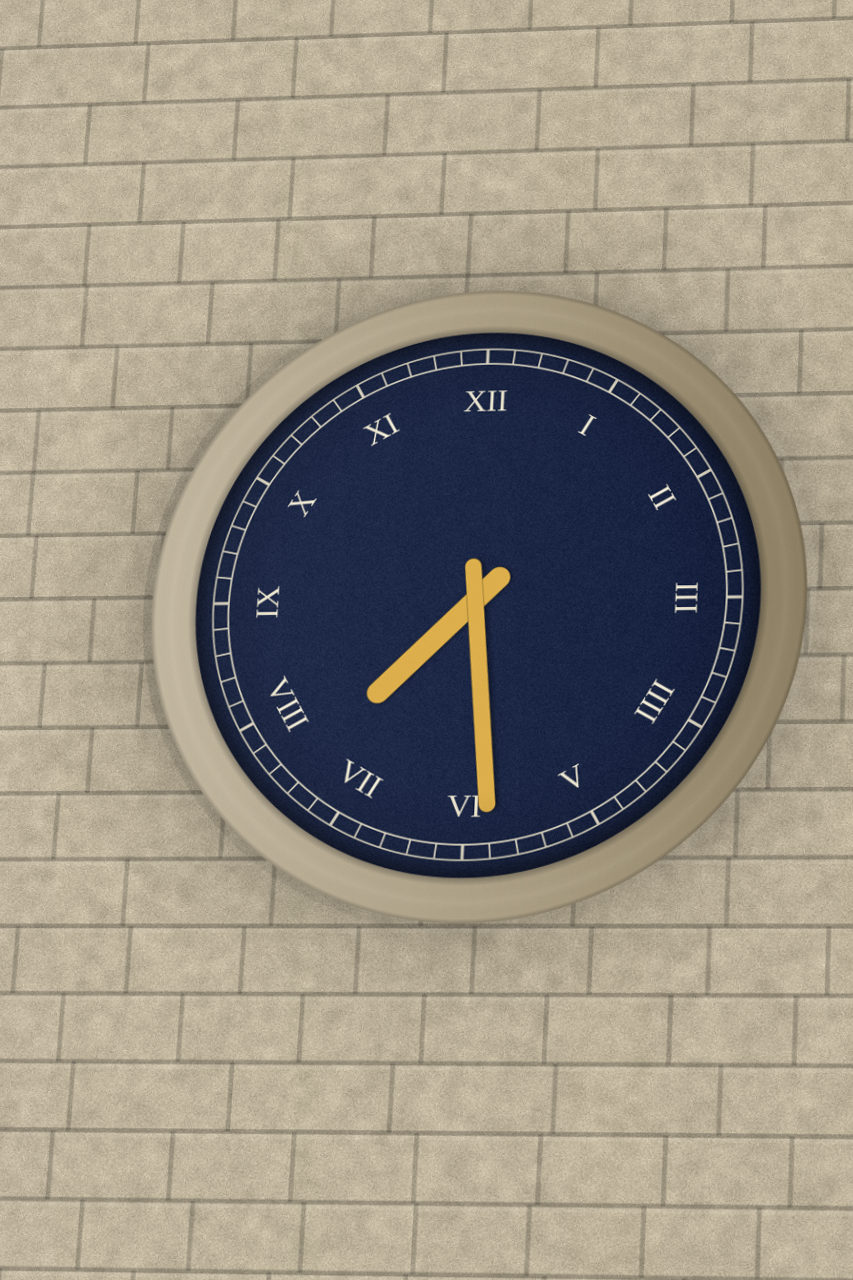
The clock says 7:29
